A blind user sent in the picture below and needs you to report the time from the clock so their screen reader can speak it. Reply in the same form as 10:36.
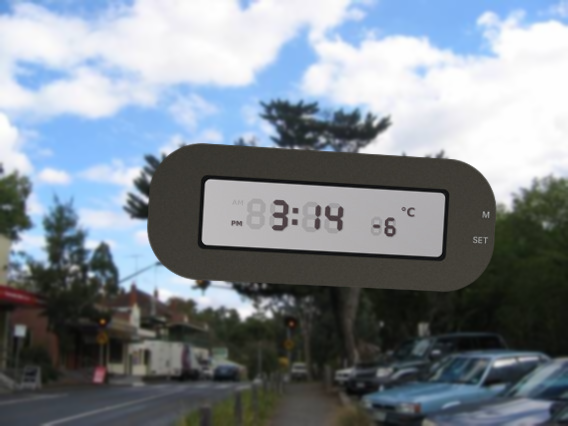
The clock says 3:14
